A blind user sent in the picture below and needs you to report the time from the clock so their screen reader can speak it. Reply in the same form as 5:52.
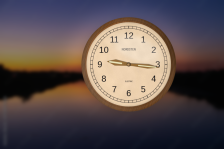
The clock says 9:16
